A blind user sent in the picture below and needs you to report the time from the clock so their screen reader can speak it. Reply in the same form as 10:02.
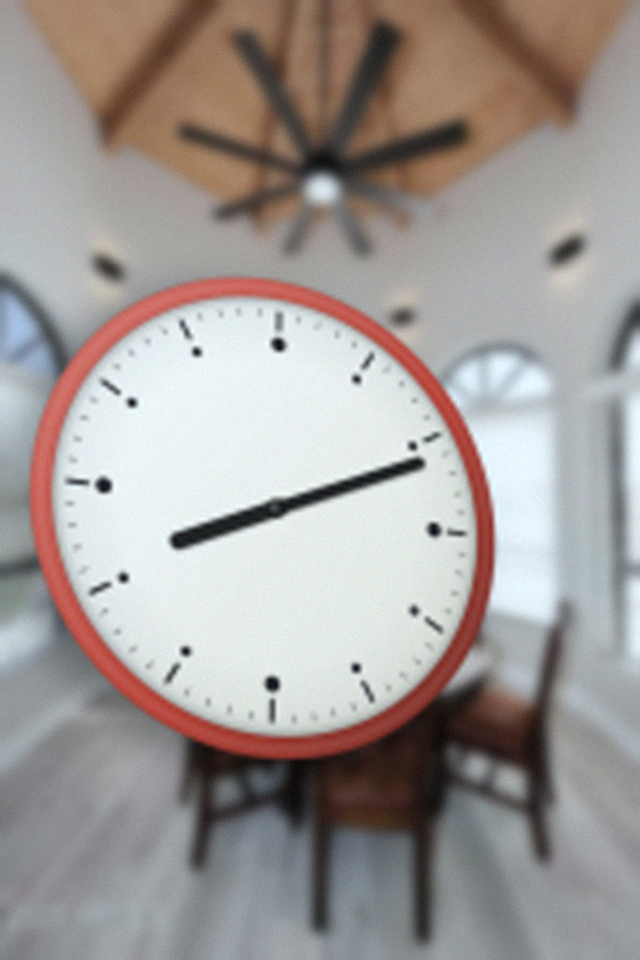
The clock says 8:11
